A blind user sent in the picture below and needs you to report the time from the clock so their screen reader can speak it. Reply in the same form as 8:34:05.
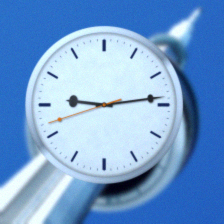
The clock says 9:13:42
